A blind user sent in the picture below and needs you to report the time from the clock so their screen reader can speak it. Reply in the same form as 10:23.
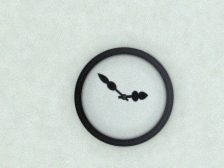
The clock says 2:52
